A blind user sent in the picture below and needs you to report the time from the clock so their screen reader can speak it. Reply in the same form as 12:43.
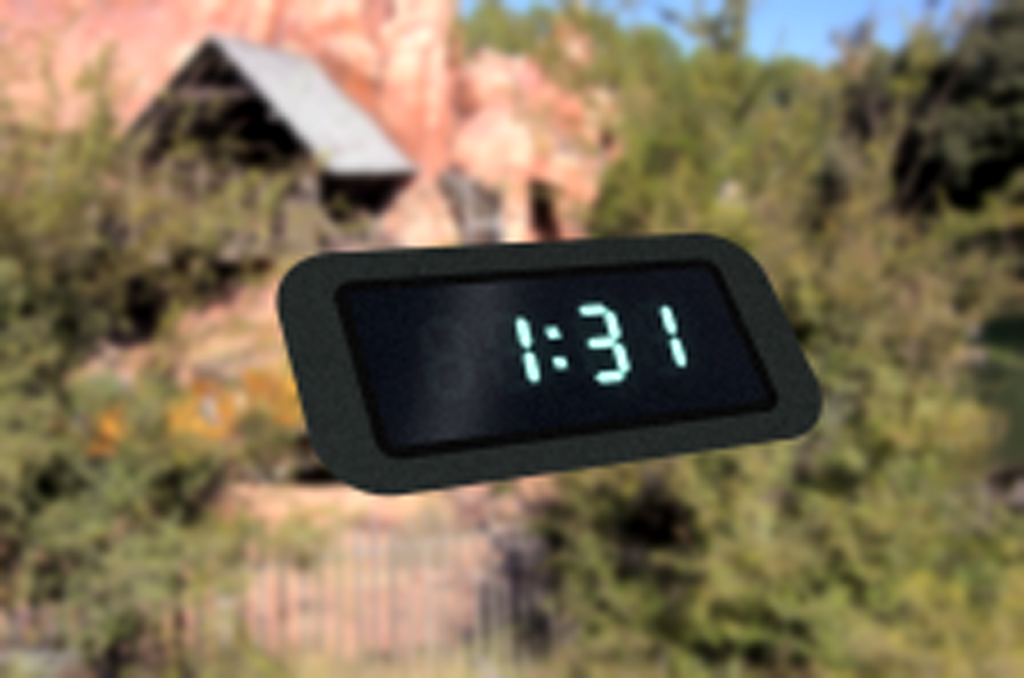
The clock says 1:31
